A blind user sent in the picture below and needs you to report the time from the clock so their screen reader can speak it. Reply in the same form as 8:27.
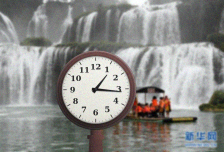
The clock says 1:16
